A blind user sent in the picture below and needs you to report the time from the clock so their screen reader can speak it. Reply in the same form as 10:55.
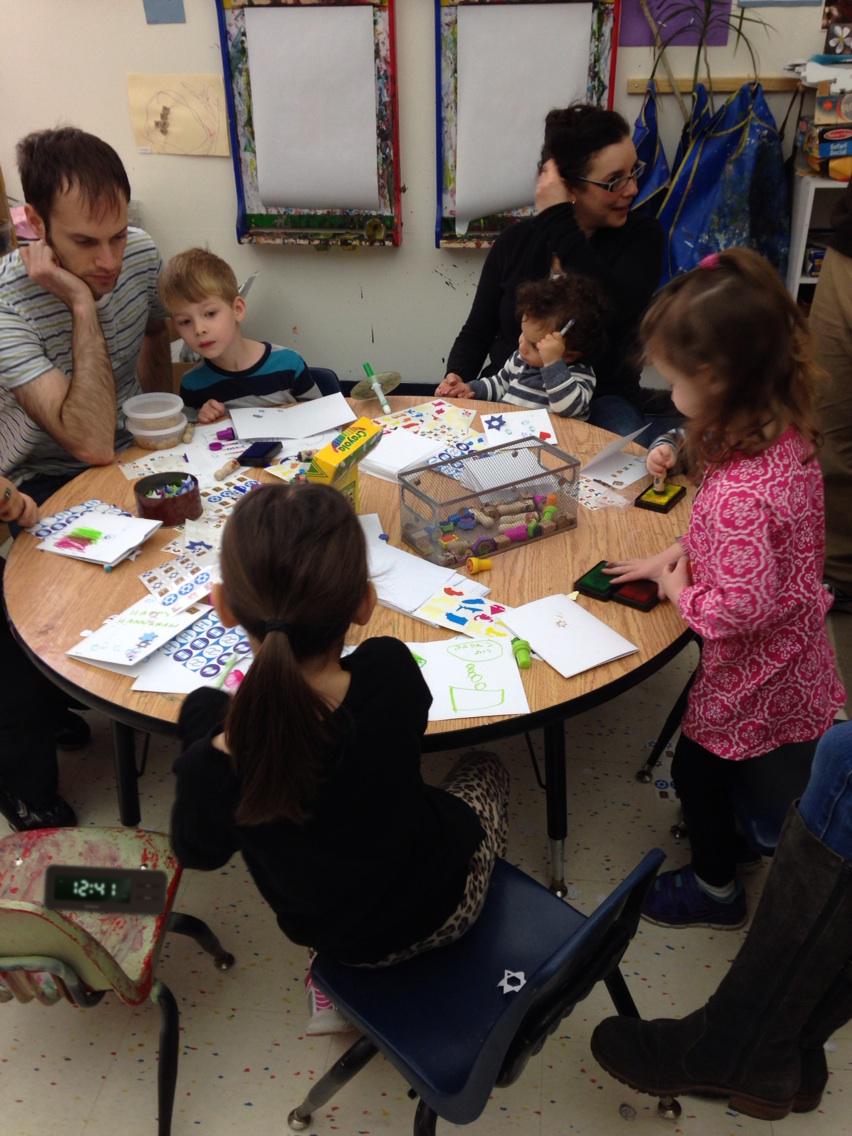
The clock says 12:41
